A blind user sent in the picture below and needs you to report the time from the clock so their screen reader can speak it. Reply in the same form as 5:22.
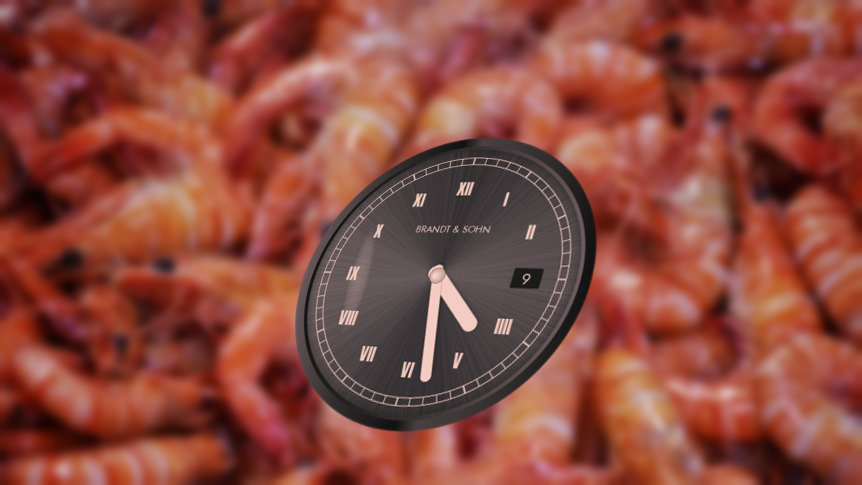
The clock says 4:28
